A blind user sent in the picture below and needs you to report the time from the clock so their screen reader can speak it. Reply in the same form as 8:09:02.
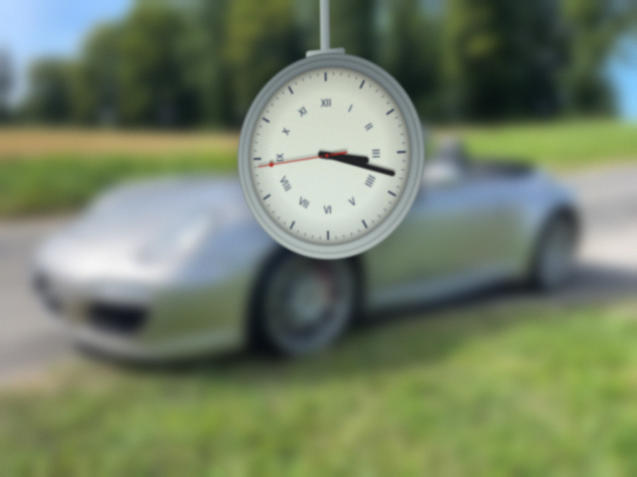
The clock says 3:17:44
